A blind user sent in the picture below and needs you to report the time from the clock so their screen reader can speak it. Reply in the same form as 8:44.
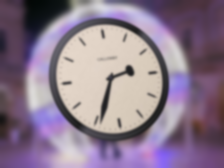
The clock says 2:34
